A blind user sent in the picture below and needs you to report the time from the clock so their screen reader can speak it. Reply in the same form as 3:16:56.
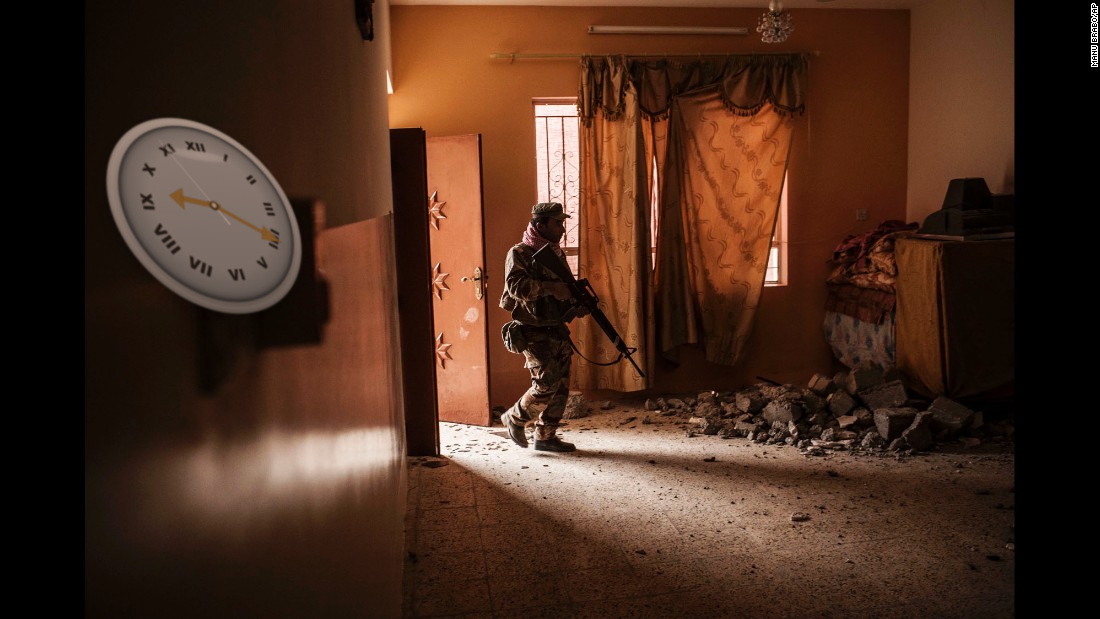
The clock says 9:19:55
